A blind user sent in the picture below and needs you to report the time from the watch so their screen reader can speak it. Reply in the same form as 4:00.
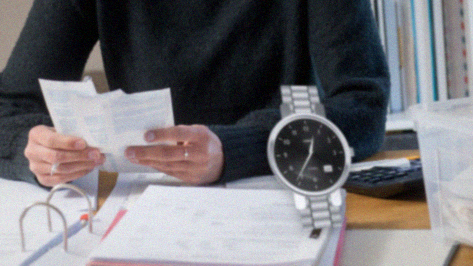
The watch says 12:36
